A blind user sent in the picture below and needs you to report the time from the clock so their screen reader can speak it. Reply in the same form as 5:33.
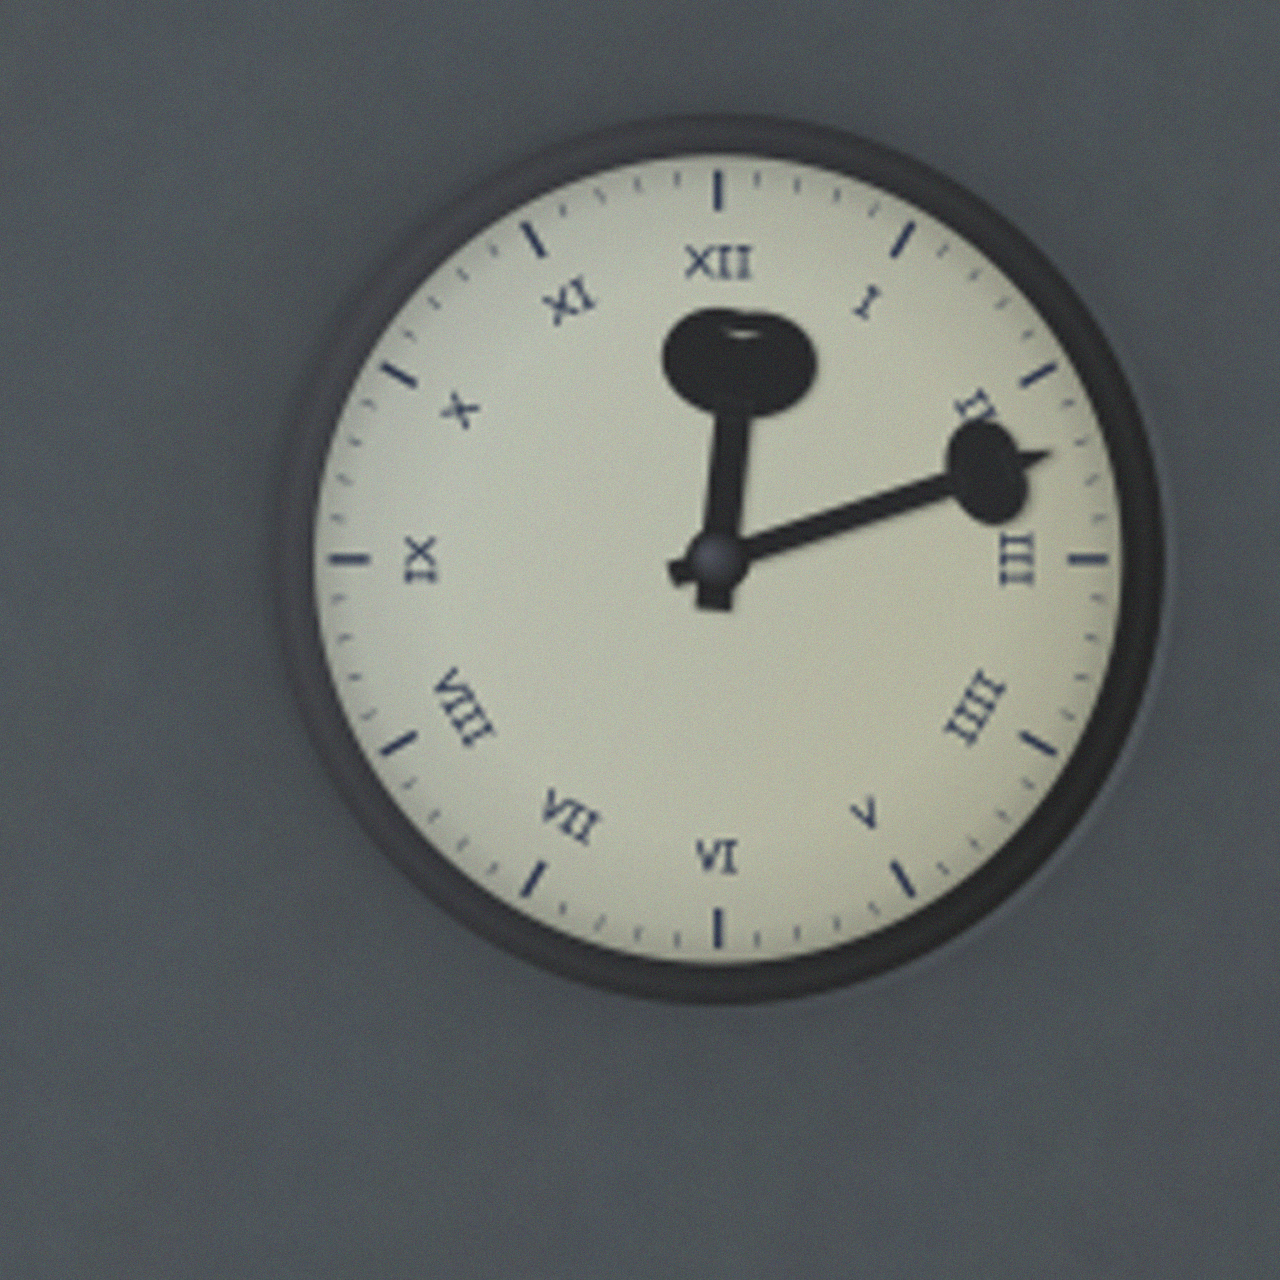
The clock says 12:12
